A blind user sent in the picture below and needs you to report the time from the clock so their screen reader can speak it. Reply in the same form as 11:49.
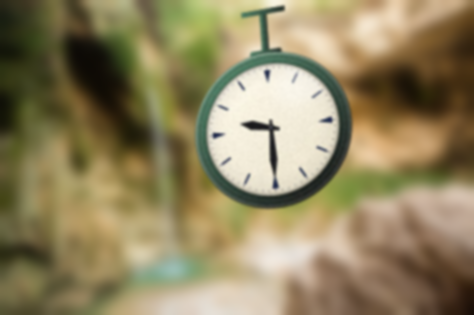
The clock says 9:30
